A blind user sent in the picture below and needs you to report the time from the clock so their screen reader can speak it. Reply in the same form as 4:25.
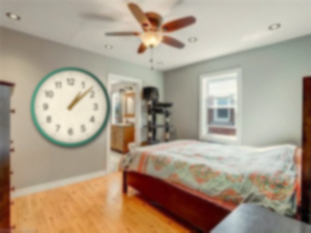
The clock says 1:08
